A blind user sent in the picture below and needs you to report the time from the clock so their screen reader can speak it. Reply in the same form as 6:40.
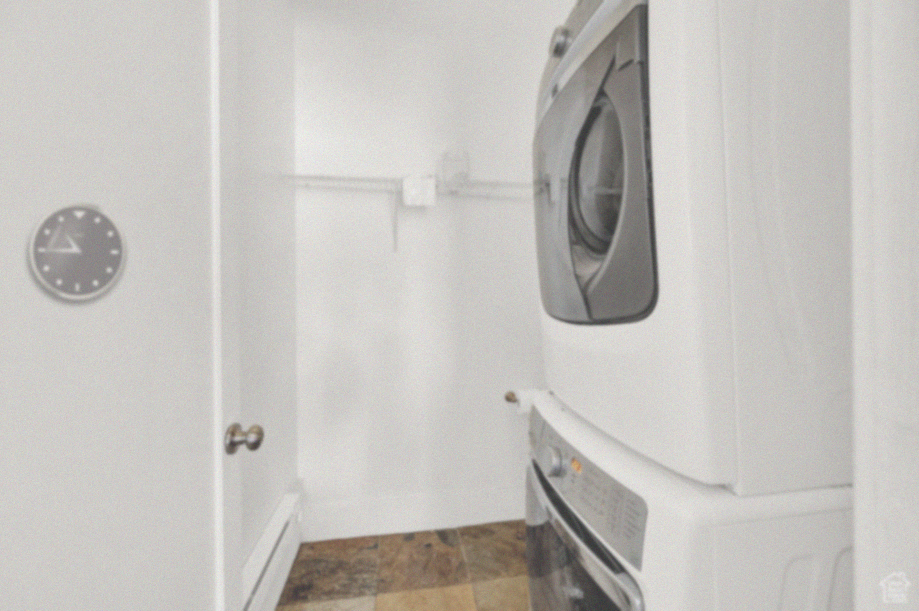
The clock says 10:45
